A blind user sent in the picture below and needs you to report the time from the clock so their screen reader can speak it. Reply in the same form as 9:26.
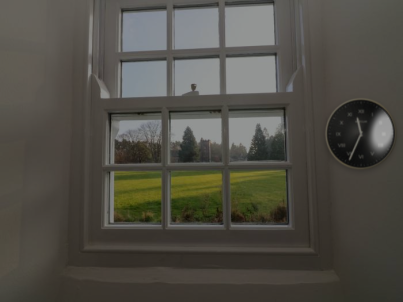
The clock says 11:34
